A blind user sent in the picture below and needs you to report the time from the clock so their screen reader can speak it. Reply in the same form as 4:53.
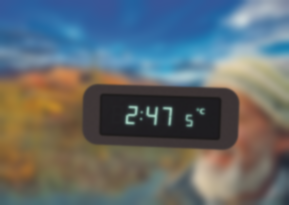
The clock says 2:47
